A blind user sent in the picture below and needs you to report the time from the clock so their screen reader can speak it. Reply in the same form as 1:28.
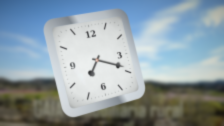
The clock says 7:19
